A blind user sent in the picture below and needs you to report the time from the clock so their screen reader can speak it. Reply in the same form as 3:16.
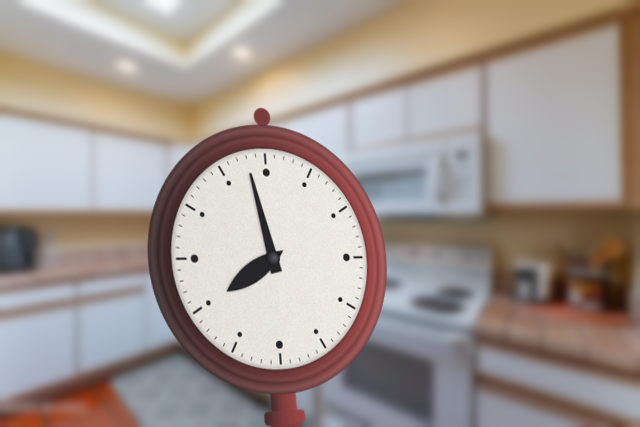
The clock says 7:58
